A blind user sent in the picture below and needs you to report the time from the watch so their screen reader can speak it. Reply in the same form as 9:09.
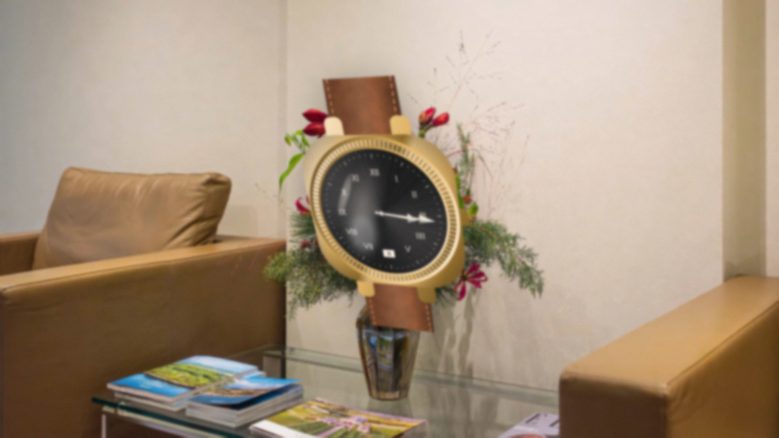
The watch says 3:16
